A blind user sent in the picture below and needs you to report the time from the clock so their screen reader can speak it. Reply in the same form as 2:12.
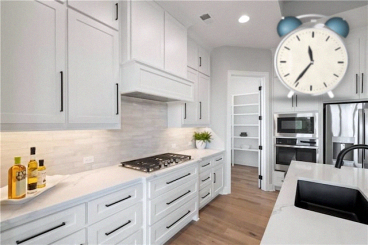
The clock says 11:36
